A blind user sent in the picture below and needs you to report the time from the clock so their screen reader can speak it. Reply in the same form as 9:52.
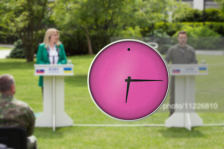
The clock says 6:15
